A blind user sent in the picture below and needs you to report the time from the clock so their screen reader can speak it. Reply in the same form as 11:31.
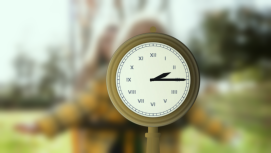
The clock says 2:15
